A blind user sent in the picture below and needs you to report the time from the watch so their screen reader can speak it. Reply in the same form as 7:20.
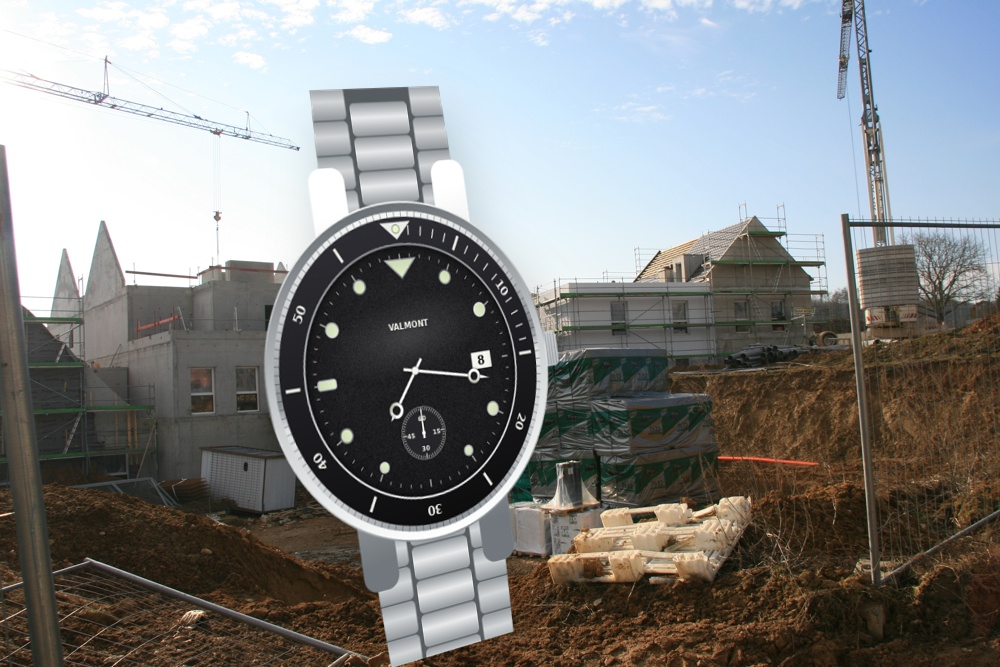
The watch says 7:17
